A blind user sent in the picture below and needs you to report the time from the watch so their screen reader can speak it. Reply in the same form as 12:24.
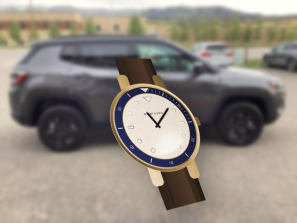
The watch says 11:08
